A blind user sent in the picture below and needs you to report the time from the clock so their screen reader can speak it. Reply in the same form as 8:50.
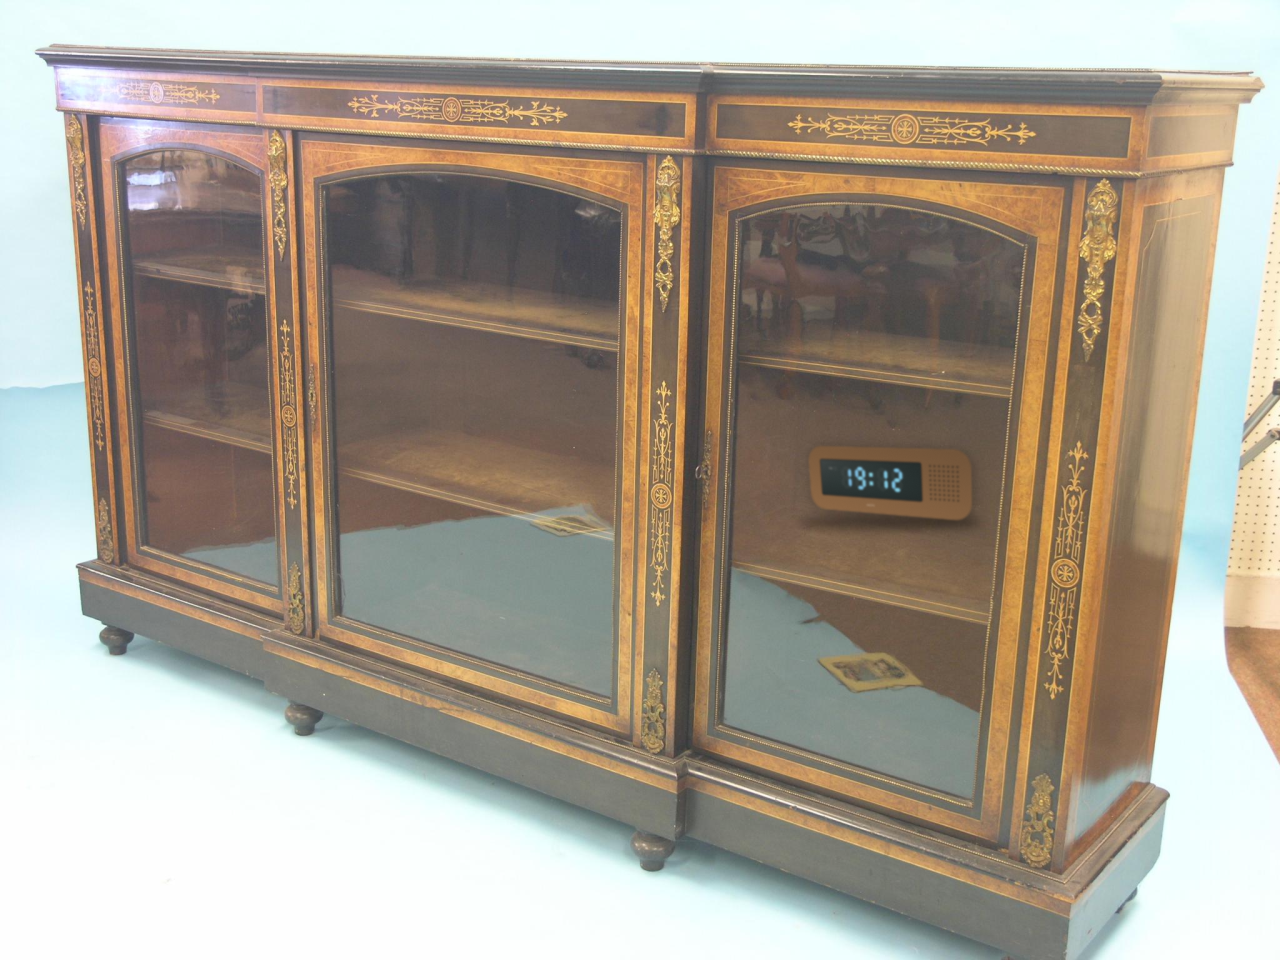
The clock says 19:12
